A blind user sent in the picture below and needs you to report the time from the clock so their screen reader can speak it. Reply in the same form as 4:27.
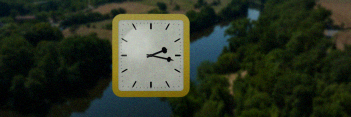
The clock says 2:17
